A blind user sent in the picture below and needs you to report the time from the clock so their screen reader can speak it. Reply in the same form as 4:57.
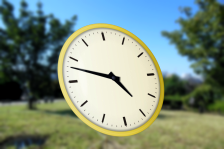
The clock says 4:48
